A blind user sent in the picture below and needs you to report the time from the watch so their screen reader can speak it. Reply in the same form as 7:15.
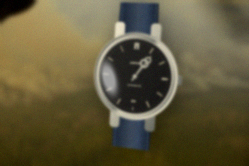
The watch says 1:06
